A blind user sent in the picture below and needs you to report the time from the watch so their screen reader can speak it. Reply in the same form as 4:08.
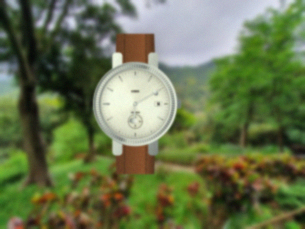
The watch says 6:10
